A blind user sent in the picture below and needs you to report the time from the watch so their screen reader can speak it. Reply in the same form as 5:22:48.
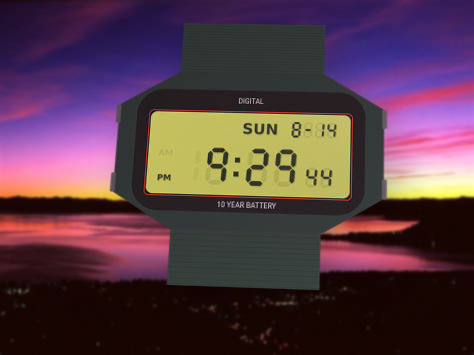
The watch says 9:29:44
